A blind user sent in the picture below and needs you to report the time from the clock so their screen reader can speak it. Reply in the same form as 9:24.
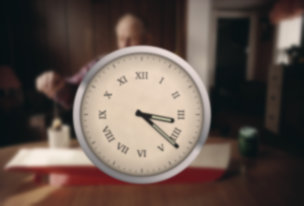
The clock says 3:22
